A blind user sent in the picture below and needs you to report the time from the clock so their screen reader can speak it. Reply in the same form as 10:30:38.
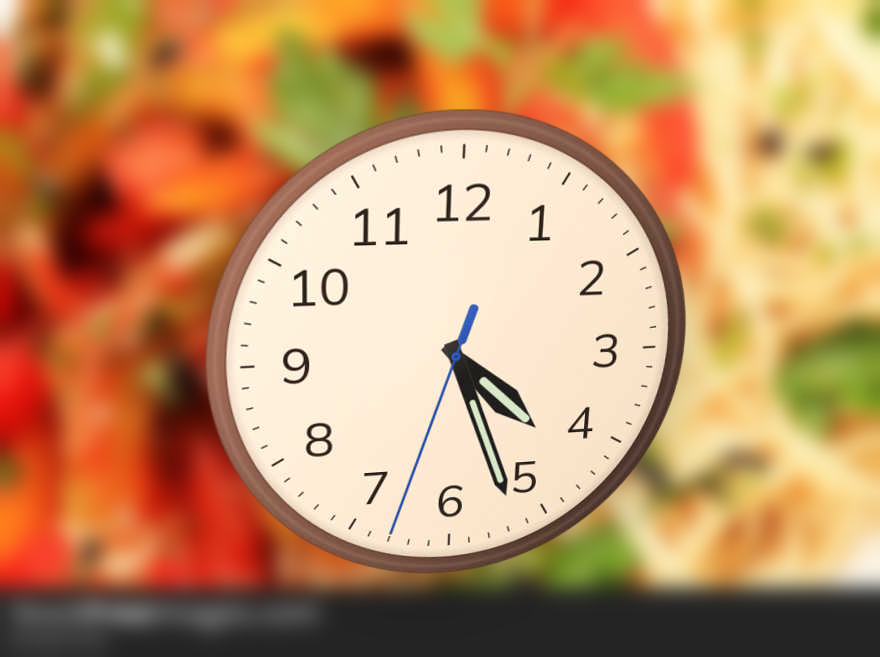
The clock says 4:26:33
